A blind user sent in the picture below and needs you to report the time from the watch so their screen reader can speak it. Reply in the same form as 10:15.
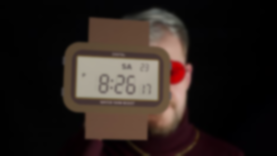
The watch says 8:26
